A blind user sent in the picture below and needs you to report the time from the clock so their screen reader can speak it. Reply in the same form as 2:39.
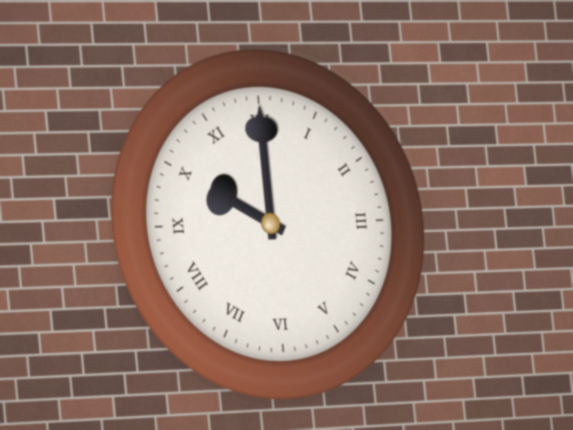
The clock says 10:00
